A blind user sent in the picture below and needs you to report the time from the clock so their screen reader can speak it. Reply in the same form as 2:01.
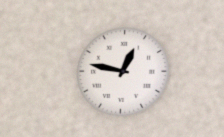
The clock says 12:47
